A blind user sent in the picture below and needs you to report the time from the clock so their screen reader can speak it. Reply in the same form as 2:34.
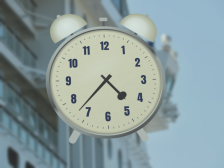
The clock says 4:37
